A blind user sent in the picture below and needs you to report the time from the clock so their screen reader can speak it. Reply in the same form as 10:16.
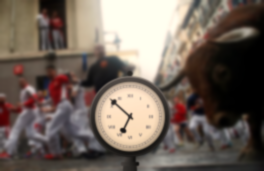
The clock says 6:52
